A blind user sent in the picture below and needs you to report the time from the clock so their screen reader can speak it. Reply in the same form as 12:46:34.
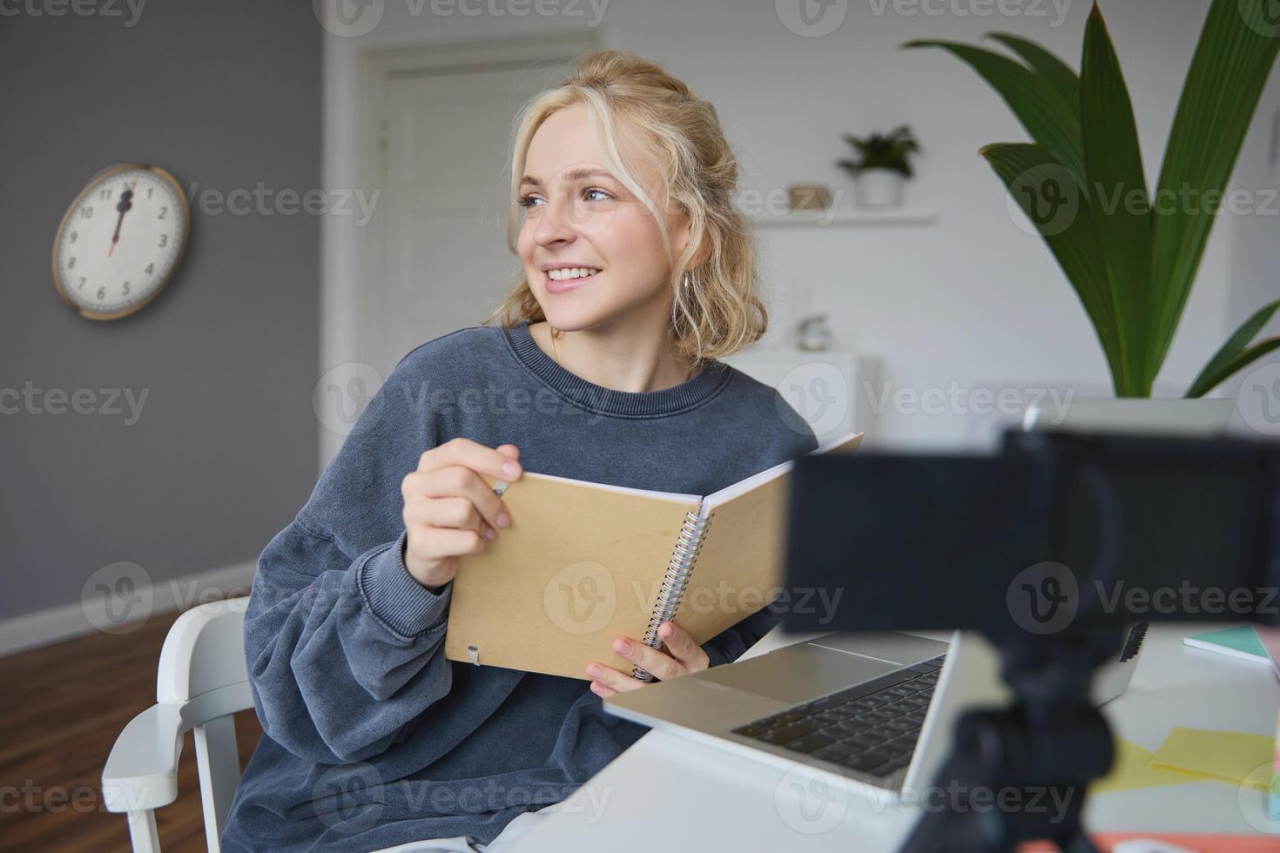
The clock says 12:00:01
